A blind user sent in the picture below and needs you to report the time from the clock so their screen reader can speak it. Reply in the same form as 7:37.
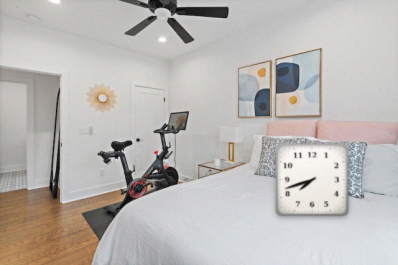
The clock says 7:42
